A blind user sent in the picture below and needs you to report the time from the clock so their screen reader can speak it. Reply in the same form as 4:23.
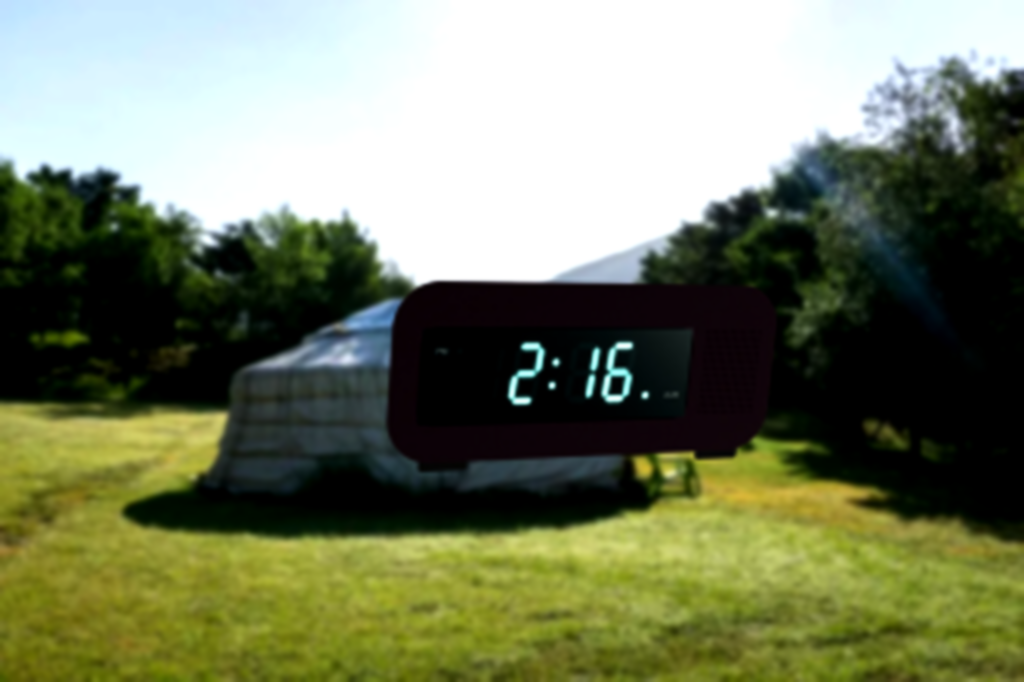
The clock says 2:16
